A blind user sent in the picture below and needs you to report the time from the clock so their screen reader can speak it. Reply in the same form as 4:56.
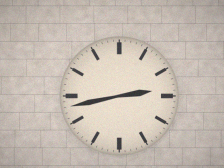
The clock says 2:43
